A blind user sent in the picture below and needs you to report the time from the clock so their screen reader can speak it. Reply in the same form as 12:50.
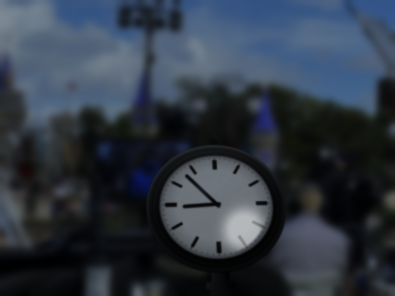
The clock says 8:53
